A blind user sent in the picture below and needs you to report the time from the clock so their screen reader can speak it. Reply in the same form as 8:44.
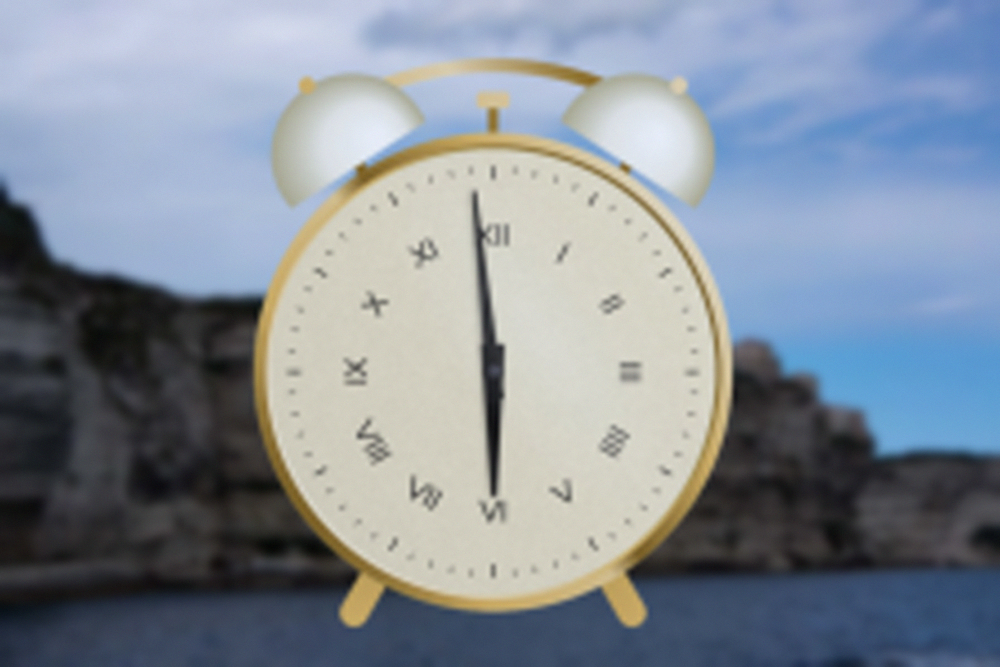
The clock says 5:59
